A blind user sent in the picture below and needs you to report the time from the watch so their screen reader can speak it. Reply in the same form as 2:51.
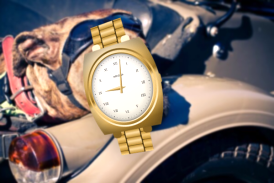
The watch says 9:02
